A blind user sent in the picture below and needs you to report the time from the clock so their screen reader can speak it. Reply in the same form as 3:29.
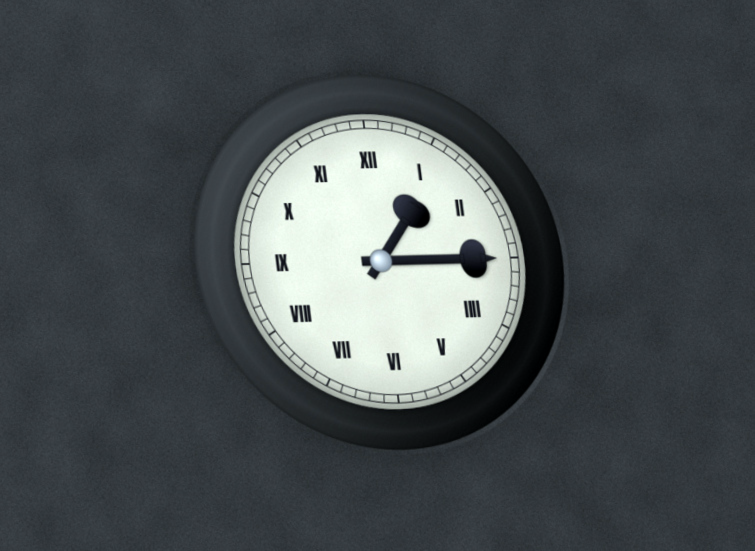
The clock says 1:15
